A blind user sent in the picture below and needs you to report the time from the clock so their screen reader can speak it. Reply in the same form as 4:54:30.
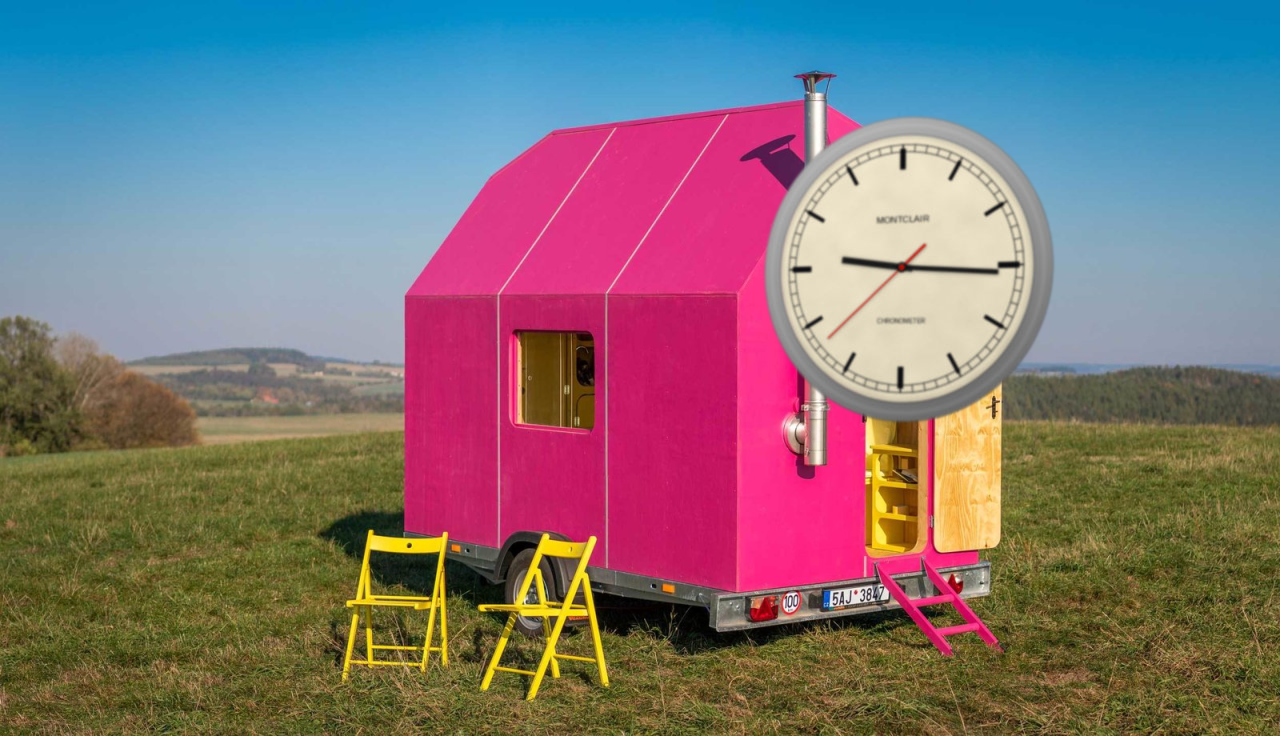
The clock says 9:15:38
